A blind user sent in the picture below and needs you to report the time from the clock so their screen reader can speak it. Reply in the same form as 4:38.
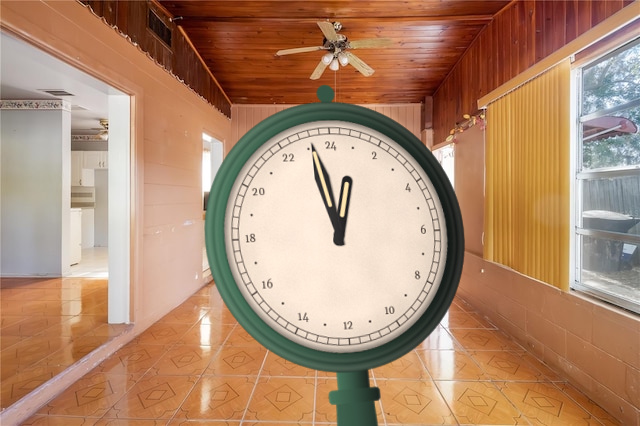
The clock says 0:58
